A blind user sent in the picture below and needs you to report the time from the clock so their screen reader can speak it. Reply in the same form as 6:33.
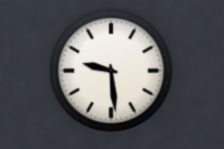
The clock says 9:29
